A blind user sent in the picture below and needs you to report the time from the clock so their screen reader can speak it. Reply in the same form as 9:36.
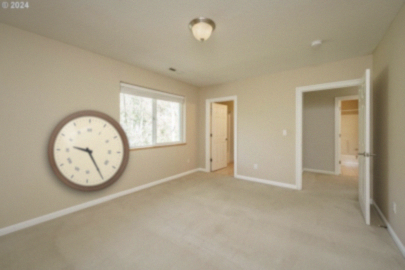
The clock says 9:25
